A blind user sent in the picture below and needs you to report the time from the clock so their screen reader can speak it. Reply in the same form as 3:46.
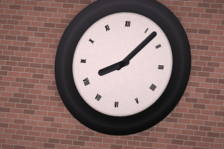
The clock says 8:07
